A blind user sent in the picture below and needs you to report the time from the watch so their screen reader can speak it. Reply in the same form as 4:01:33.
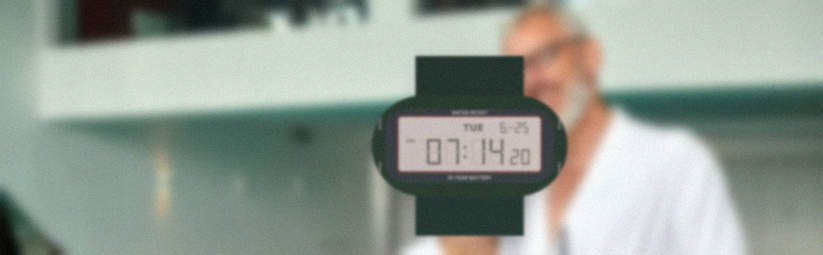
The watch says 7:14:20
